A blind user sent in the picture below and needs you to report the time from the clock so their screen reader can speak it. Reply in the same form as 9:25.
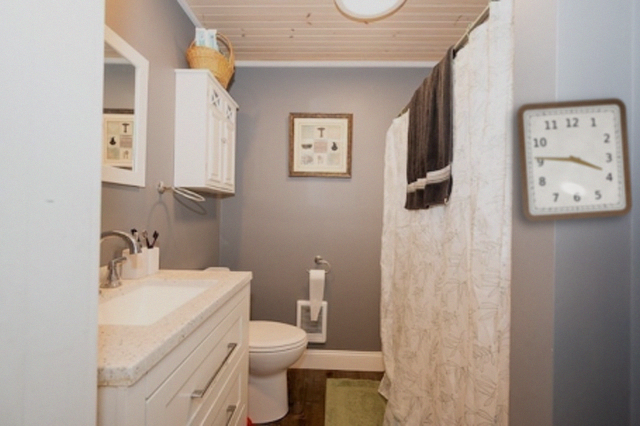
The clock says 3:46
